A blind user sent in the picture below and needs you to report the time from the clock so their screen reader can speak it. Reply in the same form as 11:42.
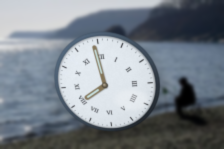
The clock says 7:59
